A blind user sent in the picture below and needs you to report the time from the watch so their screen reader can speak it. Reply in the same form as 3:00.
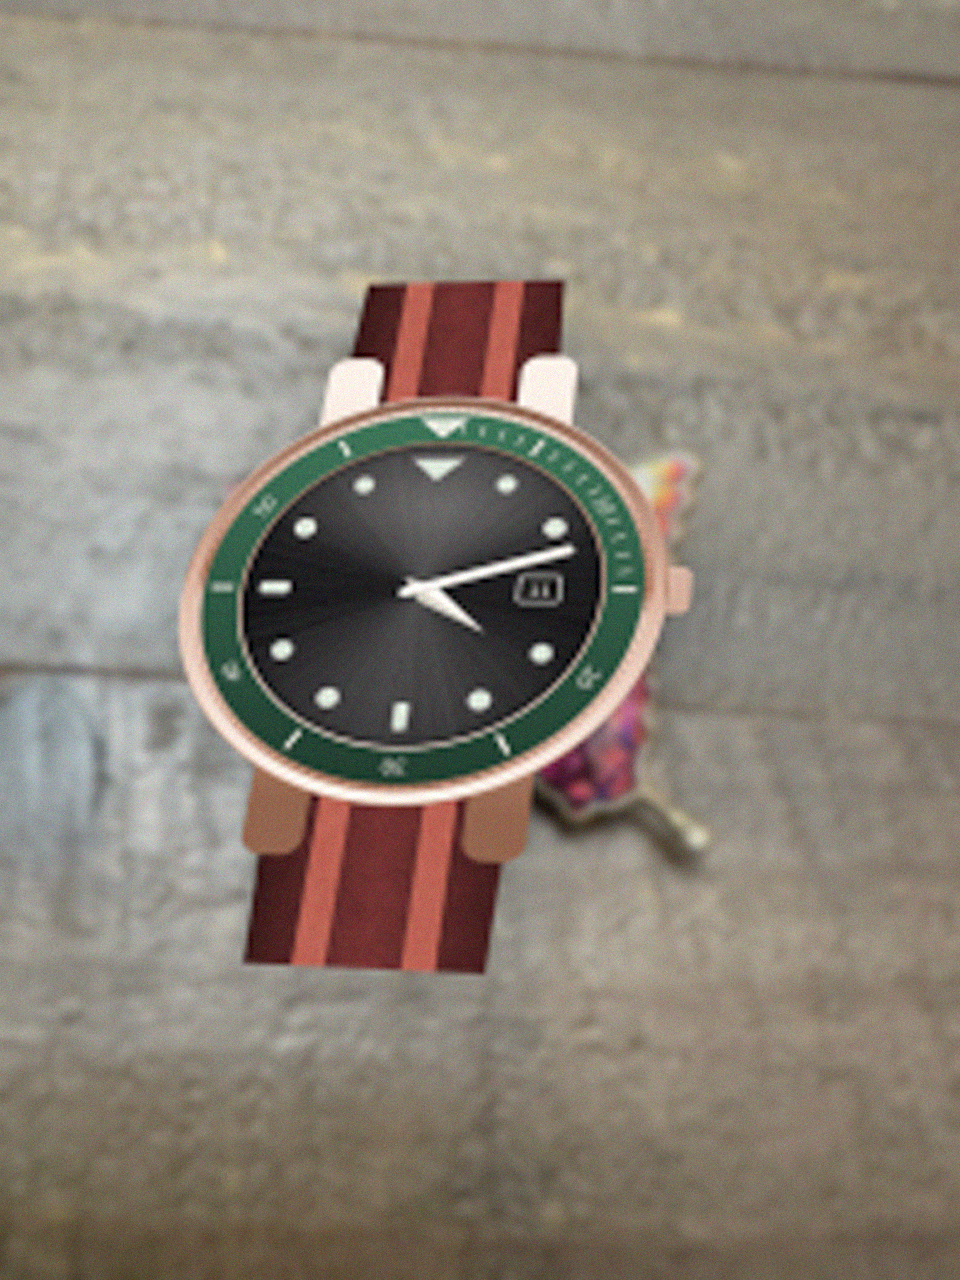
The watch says 4:12
